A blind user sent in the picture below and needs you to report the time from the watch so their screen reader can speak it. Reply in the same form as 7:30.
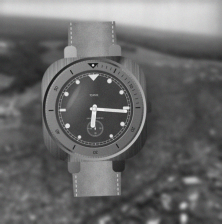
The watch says 6:16
